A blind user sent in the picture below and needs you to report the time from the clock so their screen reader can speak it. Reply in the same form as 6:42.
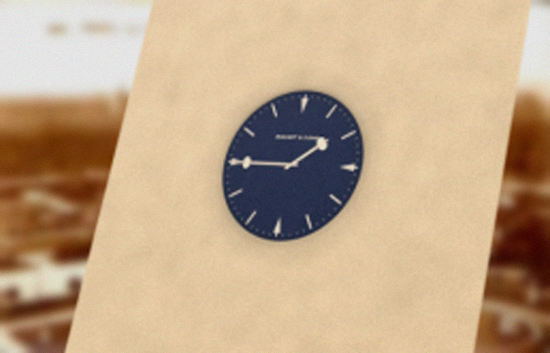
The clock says 1:45
